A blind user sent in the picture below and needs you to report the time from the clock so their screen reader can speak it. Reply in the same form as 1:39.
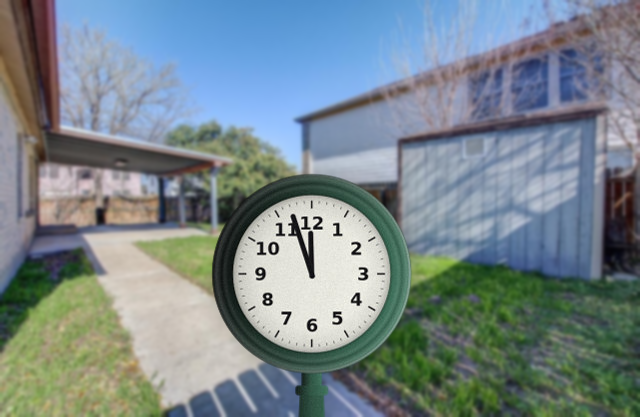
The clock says 11:57
